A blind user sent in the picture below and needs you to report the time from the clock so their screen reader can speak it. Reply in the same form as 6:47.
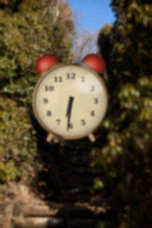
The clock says 6:31
